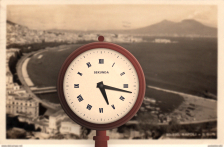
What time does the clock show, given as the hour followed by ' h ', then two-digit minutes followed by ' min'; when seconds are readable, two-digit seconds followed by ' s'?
5 h 17 min
